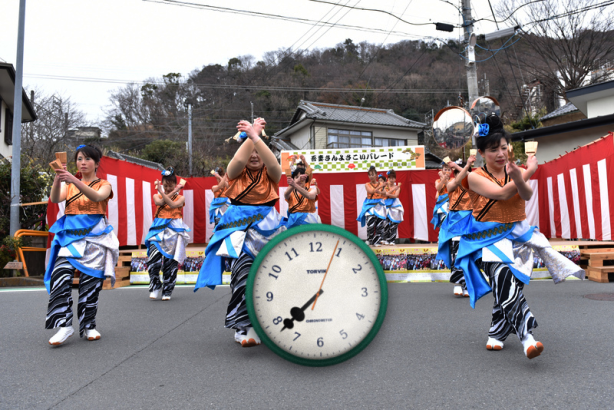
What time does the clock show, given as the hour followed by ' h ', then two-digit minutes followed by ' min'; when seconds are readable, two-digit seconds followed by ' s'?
7 h 38 min 04 s
